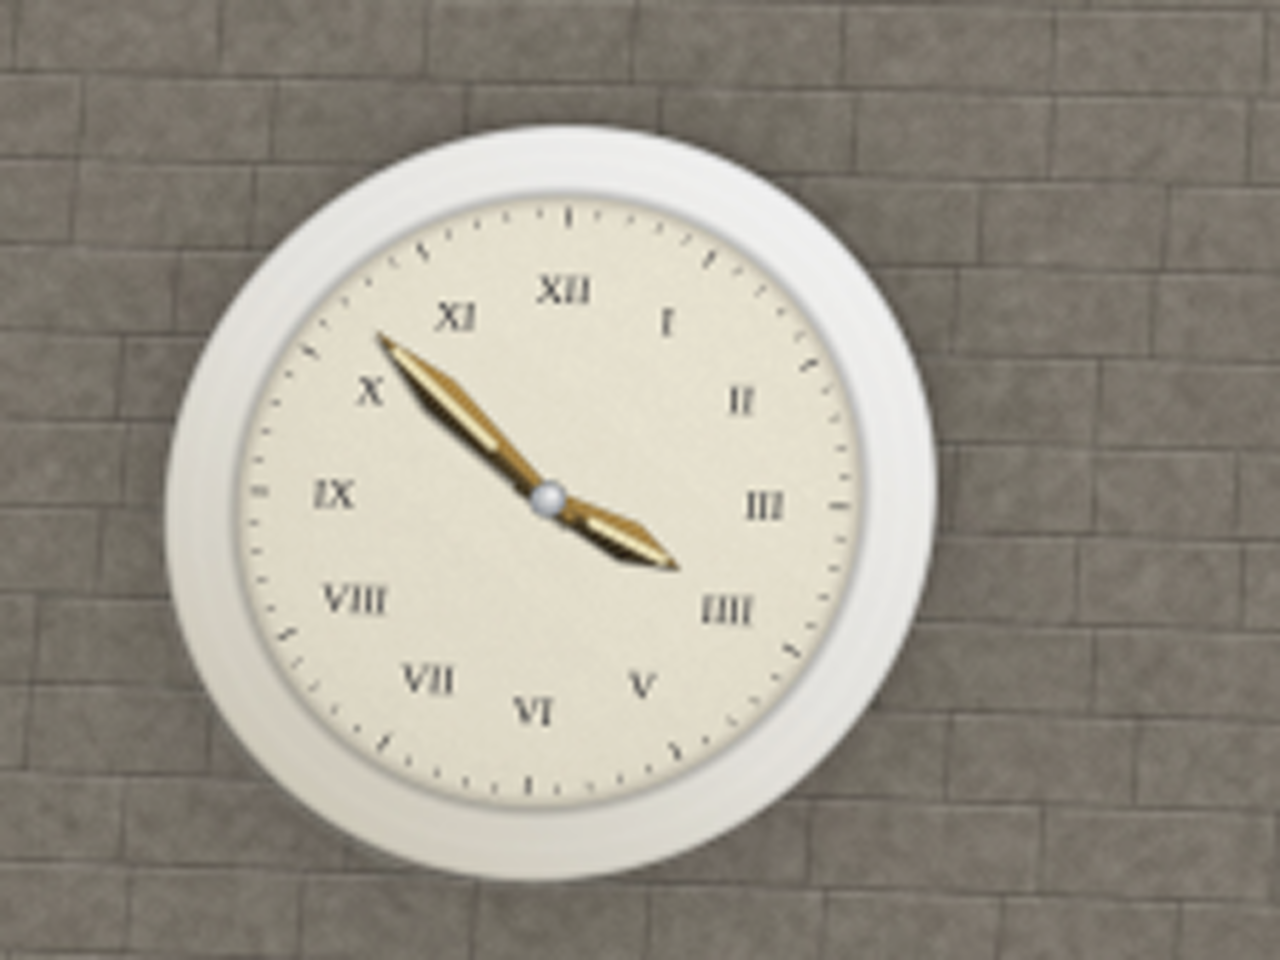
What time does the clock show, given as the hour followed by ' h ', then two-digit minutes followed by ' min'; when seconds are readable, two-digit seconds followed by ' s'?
3 h 52 min
